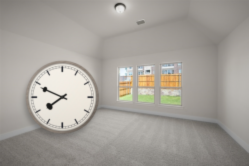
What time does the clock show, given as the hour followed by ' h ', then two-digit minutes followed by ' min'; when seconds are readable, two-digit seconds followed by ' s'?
7 h 49 min
